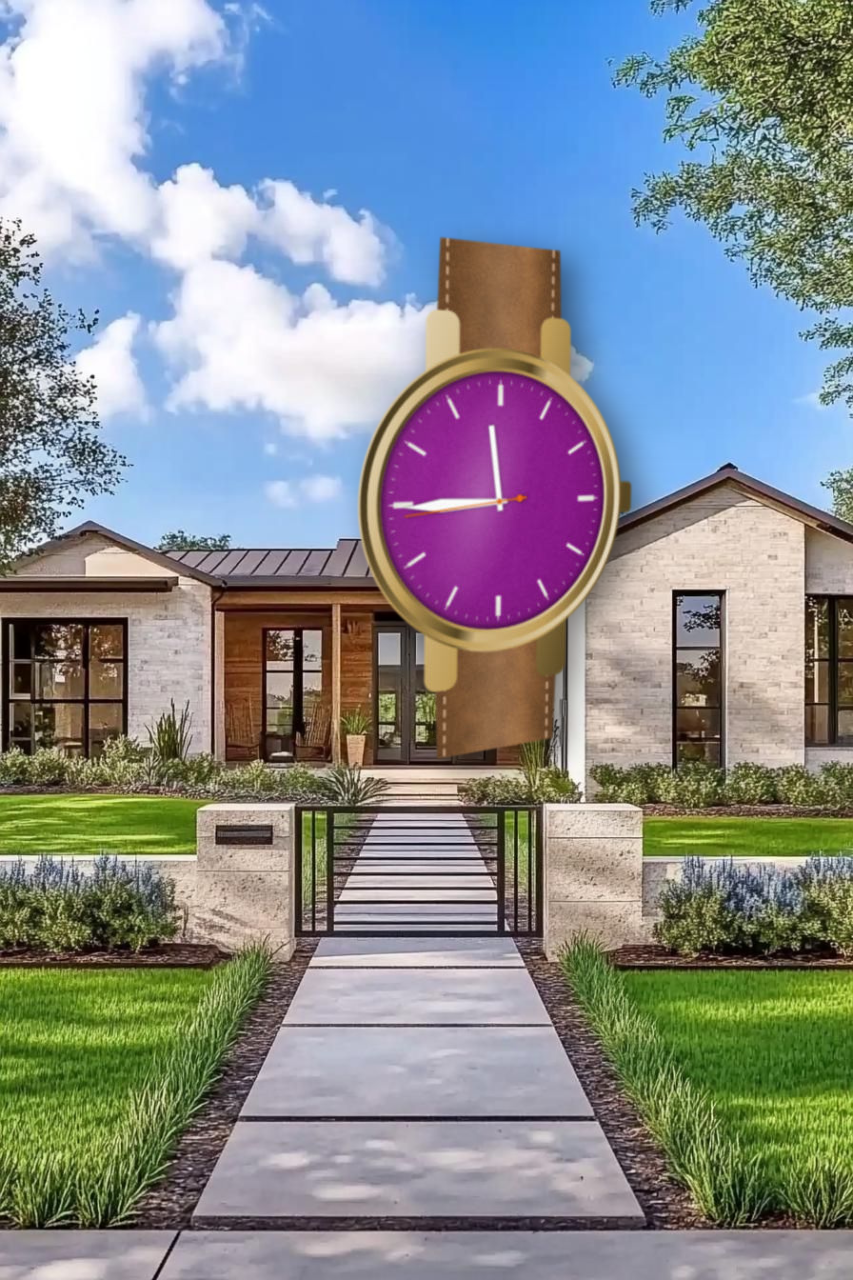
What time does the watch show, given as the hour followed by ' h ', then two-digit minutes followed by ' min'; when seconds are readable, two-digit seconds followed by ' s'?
11 h 44 min 44 s
